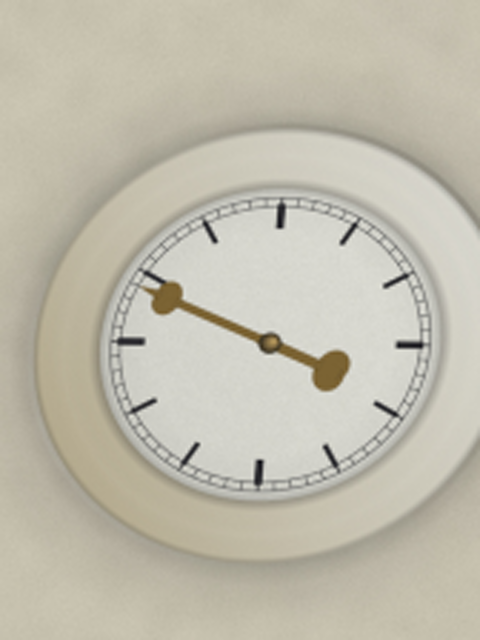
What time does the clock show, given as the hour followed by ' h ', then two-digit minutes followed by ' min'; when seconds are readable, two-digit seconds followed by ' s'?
3 h 49 min
